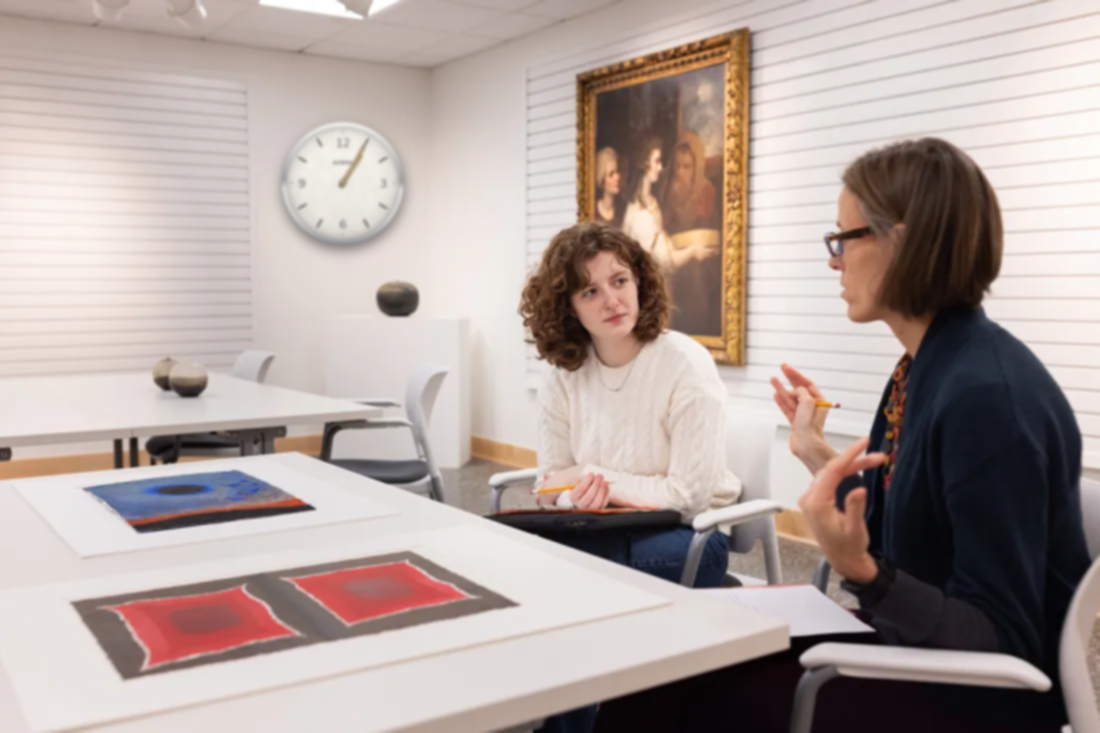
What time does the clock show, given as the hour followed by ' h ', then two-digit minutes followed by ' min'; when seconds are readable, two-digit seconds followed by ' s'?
1 h 05 min
